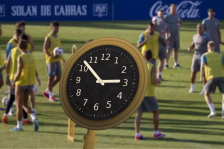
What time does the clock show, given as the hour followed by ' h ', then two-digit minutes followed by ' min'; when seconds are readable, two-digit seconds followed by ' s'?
2 h 52 min
